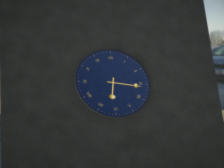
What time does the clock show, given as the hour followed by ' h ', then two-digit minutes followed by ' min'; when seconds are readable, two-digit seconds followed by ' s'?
6 h 16 min
